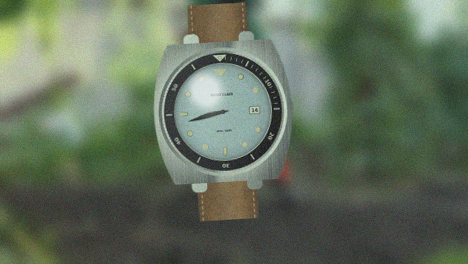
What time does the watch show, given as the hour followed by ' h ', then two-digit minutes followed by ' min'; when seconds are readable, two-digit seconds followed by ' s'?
8 h 43 min
